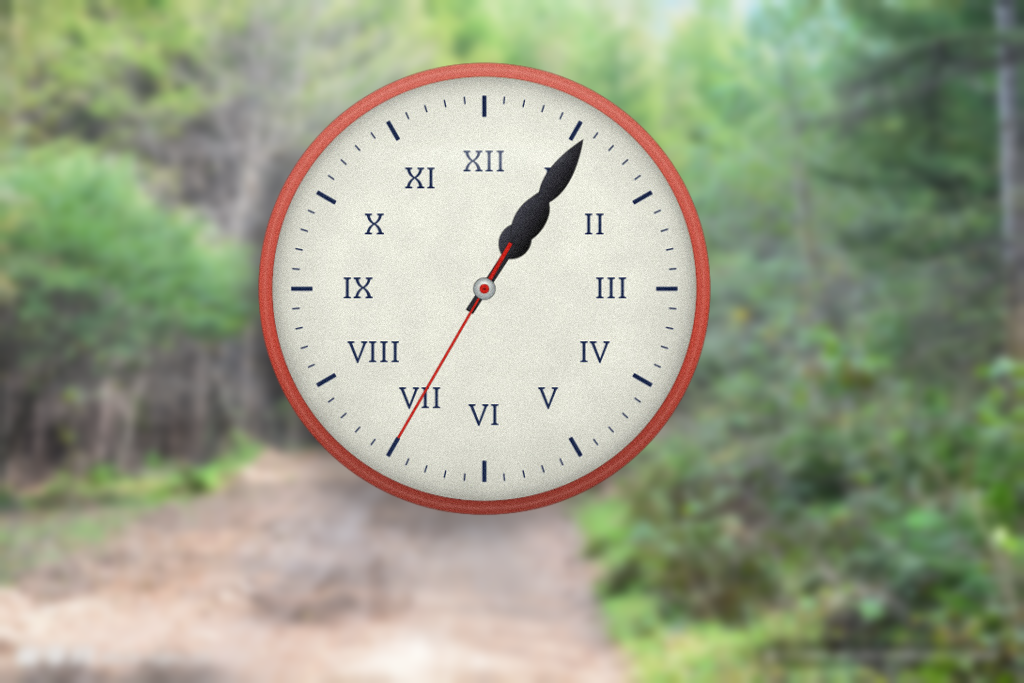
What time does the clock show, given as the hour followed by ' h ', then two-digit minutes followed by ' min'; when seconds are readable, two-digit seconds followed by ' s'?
1 h 05 min 35 s
